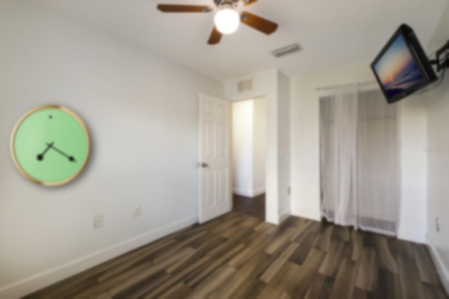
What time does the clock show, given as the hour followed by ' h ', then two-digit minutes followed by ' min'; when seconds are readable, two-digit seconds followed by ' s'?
7 h 20 min
